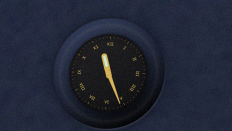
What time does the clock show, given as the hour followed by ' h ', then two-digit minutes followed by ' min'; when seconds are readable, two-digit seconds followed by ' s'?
11 h 26 min
